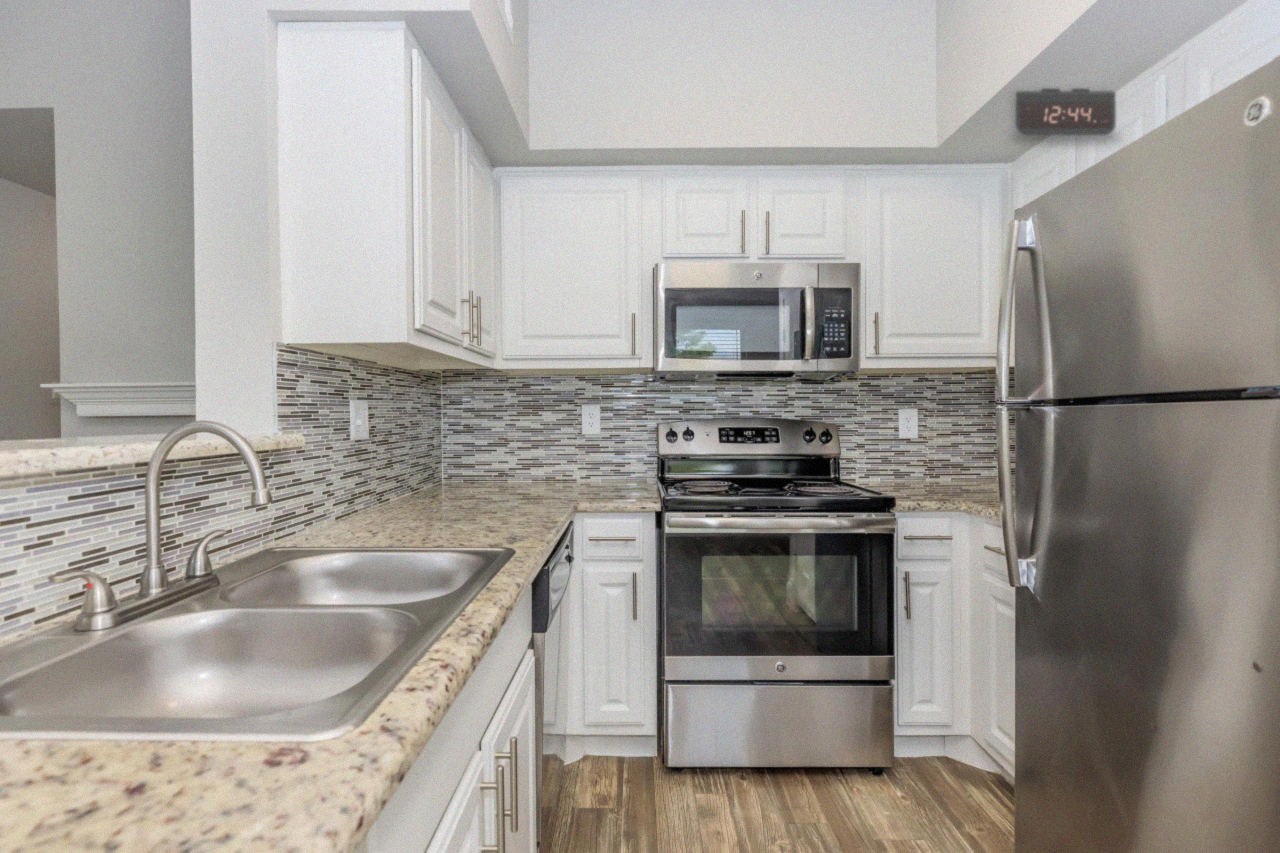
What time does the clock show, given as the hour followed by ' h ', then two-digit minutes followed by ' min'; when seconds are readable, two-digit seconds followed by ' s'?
12 h 44 min
